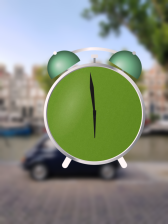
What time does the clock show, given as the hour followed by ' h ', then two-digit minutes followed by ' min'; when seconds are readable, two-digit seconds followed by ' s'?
5 h 59 min
